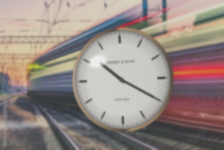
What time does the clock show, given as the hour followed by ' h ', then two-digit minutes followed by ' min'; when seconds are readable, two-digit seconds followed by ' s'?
10 h 20 min
